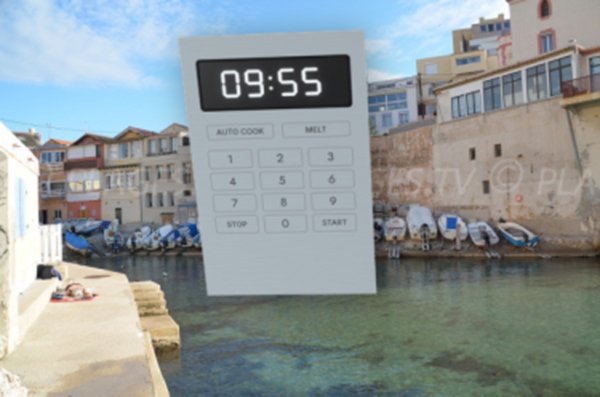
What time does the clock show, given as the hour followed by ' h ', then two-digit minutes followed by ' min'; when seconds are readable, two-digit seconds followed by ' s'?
9 h 55 min
